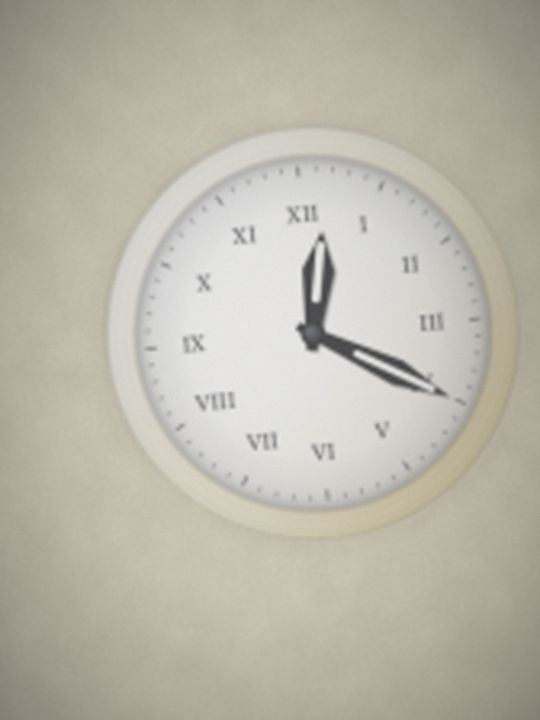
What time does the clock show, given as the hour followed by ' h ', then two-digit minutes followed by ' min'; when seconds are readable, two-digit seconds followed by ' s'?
12 h 20 min
